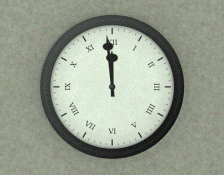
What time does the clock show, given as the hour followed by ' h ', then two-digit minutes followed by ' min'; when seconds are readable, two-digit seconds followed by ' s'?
11 h 59 min
